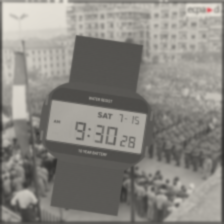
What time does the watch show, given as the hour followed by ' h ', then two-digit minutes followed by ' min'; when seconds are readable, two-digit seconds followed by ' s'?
9 h 30 min 28 s
